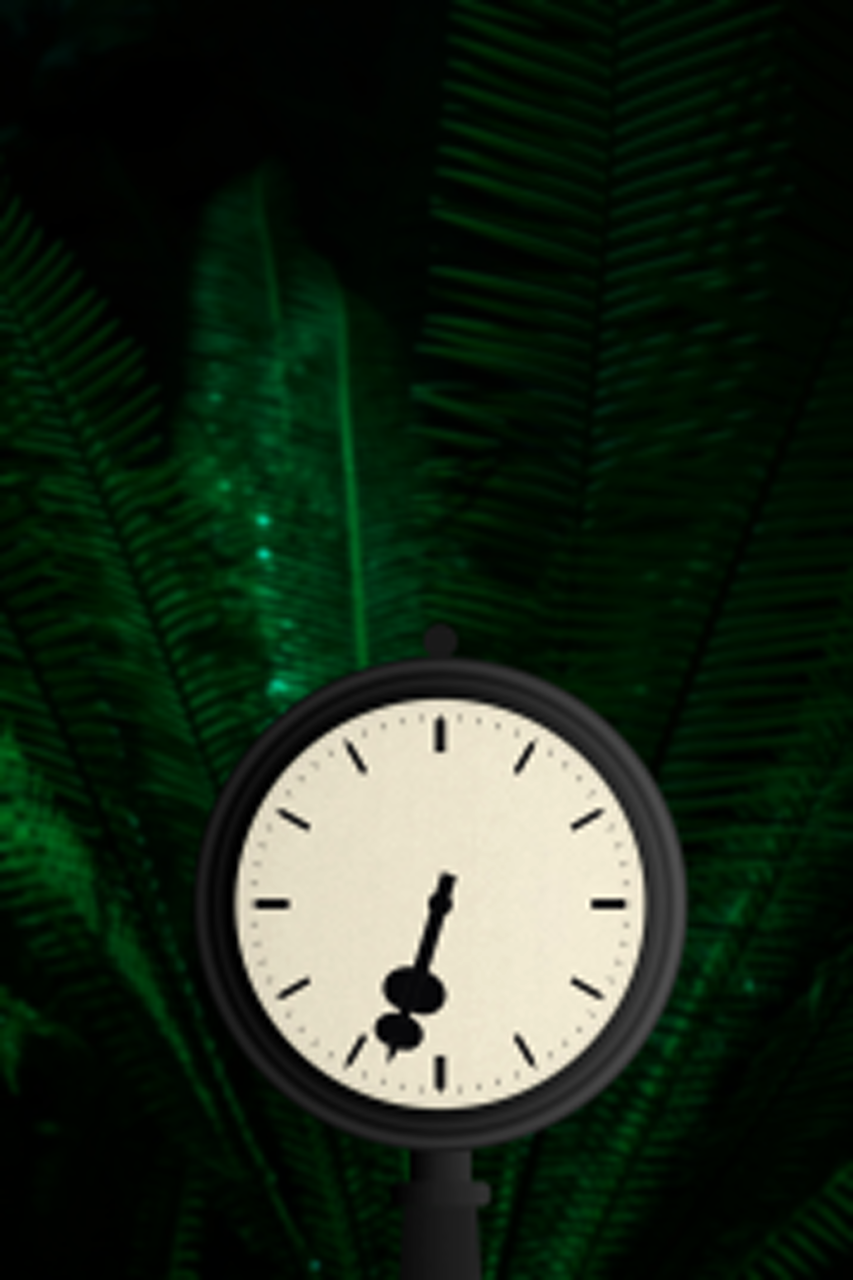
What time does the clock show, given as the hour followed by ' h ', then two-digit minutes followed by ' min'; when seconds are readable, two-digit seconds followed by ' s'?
6 h 33 min
